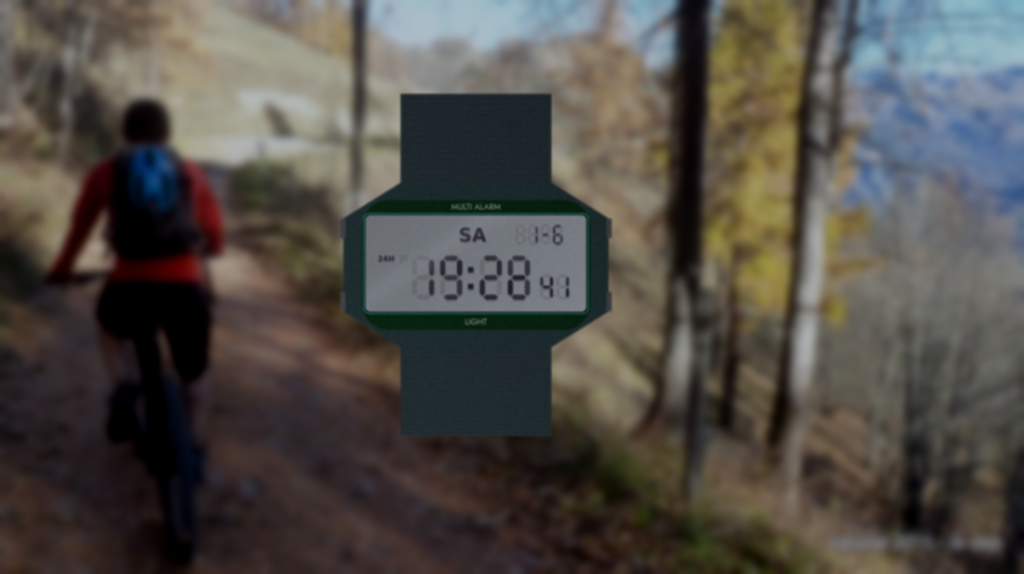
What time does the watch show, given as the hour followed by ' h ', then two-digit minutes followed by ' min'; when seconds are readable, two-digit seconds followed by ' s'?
19 h 28 min 41 s
